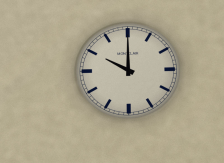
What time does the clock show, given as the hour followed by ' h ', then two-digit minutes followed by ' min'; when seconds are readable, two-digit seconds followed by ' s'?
10 h 00 min
